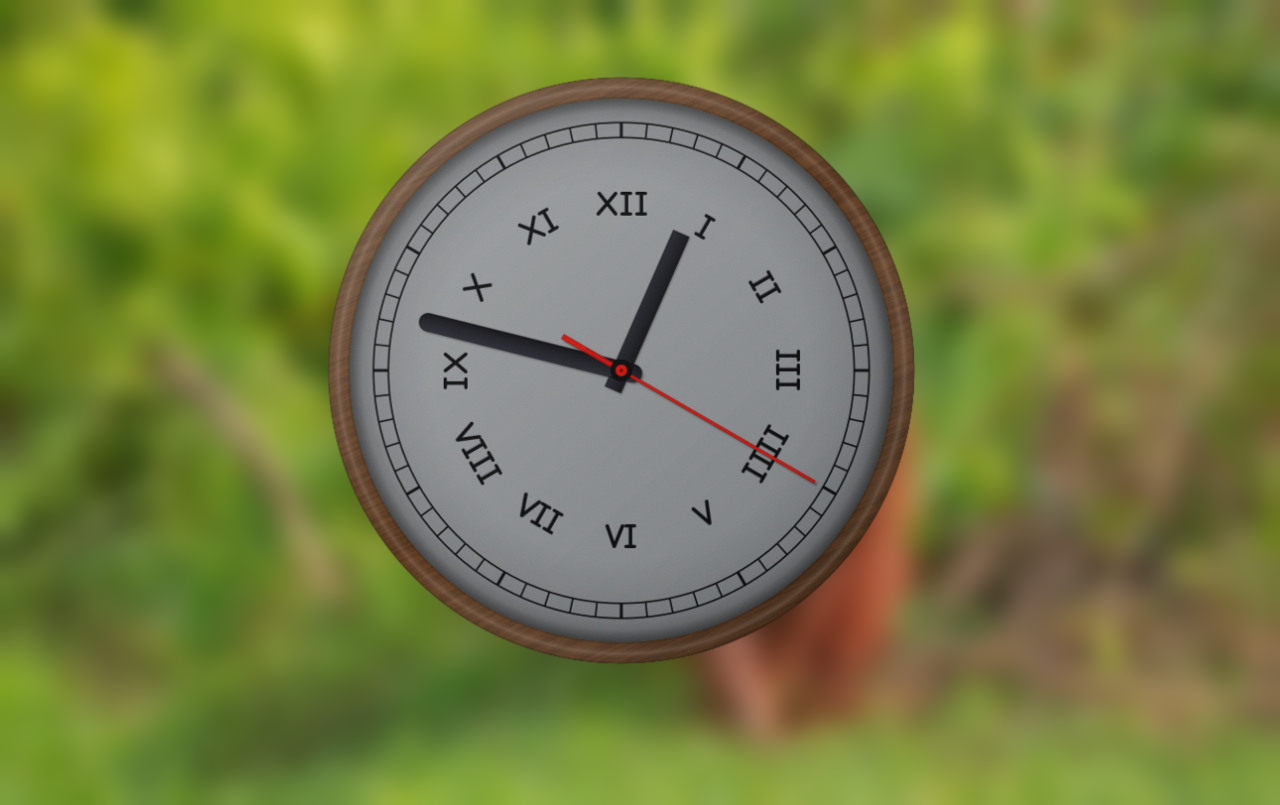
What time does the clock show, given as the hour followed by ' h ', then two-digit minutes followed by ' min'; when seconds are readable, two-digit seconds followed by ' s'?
12 h 47 min 20 s
